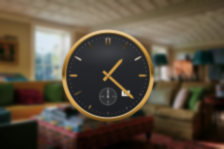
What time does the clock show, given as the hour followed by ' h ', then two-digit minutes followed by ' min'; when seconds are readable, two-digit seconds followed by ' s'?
1 h 22 min
